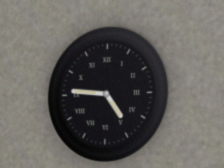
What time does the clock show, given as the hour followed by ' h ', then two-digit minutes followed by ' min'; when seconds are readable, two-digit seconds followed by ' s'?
4 h 46 min
